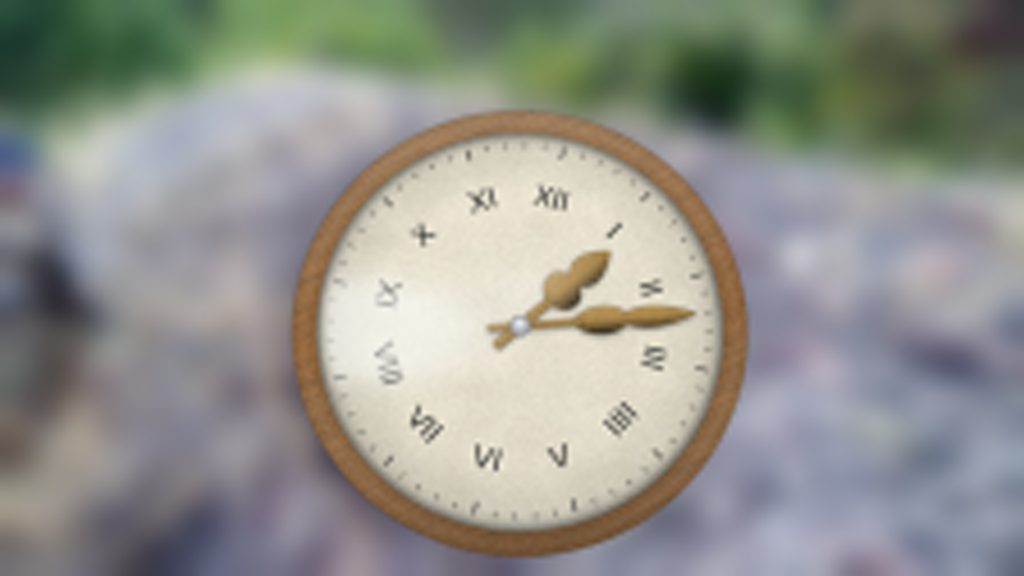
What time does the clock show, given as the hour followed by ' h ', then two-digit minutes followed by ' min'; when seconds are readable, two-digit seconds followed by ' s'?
1 h 12 min
